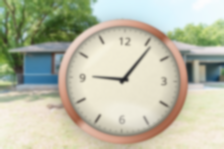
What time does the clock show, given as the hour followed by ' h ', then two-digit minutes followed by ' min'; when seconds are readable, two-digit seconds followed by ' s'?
9 h 06 min
